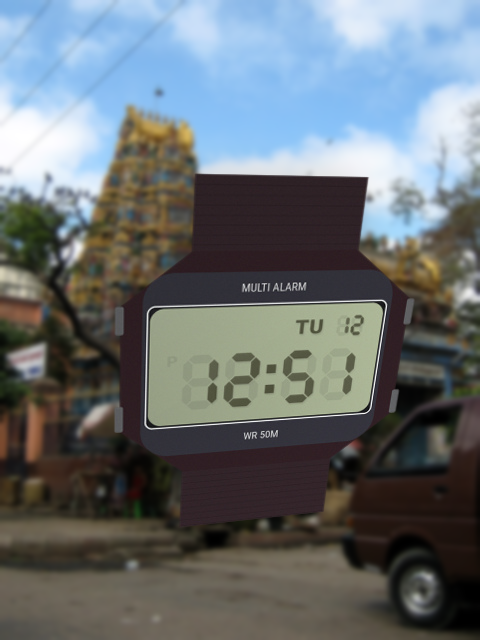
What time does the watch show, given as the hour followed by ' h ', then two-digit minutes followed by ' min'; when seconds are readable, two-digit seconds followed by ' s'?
12 h 51 min
